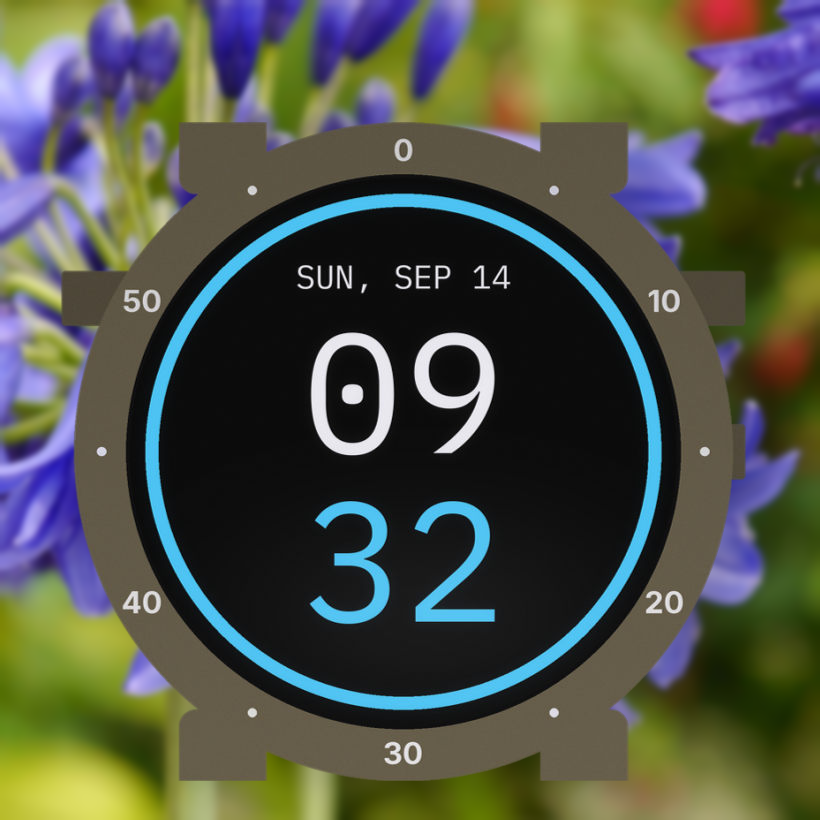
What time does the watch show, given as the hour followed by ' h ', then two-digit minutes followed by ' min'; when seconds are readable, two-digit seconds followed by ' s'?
9 h 32 min
